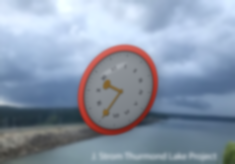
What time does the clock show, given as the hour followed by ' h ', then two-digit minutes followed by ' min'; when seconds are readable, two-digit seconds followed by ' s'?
10 h 40 min
